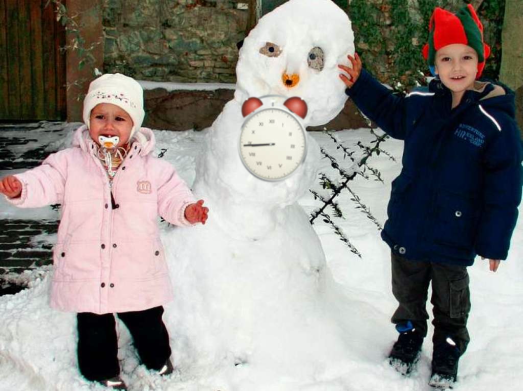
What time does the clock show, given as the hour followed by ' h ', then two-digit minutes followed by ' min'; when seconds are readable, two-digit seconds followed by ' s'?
8 h 44 min
